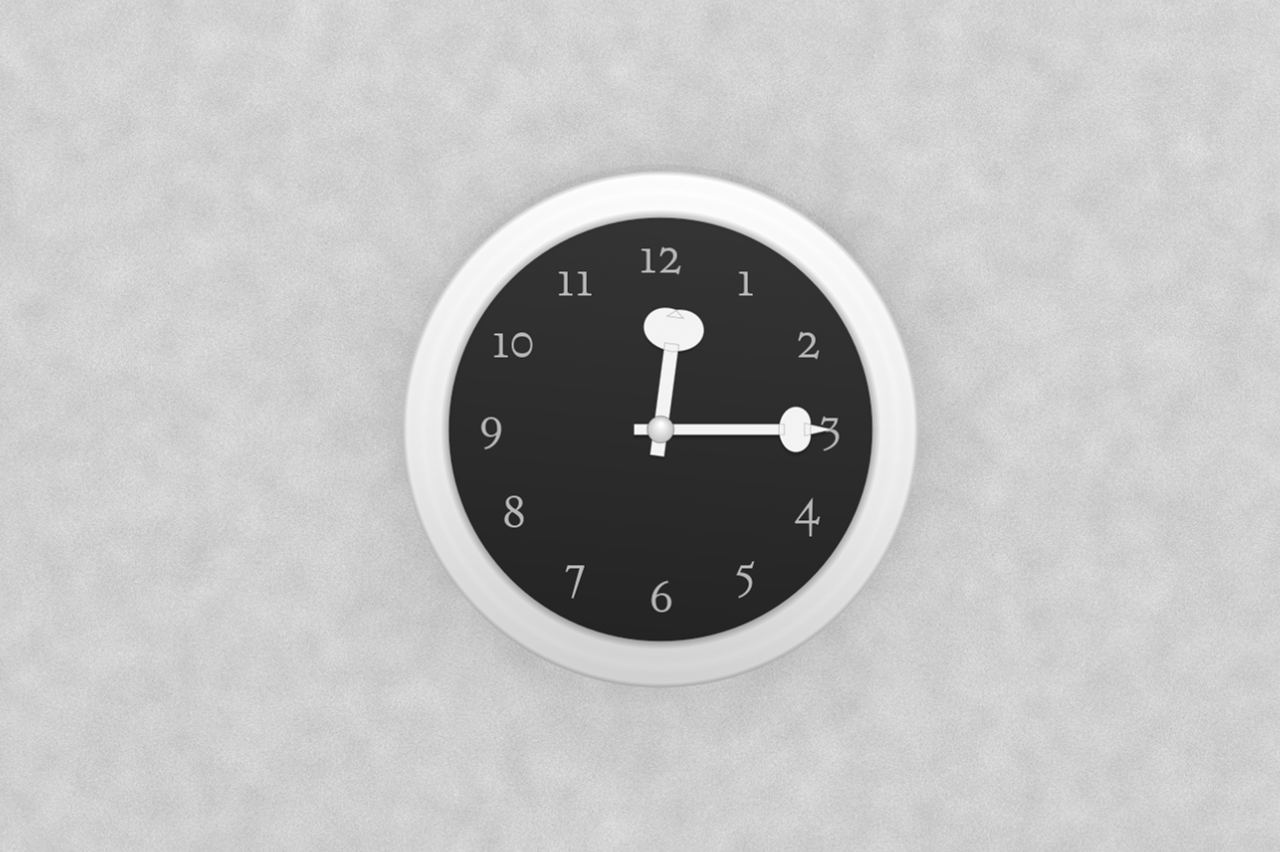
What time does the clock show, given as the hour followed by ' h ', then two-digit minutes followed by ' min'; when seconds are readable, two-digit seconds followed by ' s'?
12 h 15 min
